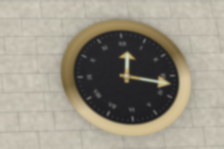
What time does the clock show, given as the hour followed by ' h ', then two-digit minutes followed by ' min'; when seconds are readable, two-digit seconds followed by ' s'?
12 h 17 min
